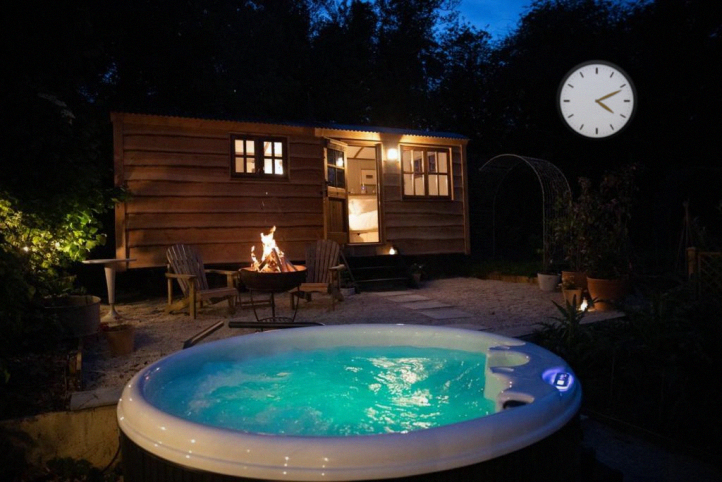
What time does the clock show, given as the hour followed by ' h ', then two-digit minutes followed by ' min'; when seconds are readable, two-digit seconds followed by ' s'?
4 h 11 min
